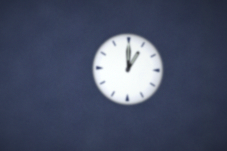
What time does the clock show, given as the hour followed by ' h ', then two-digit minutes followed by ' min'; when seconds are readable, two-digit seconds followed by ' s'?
1 h 00 min
